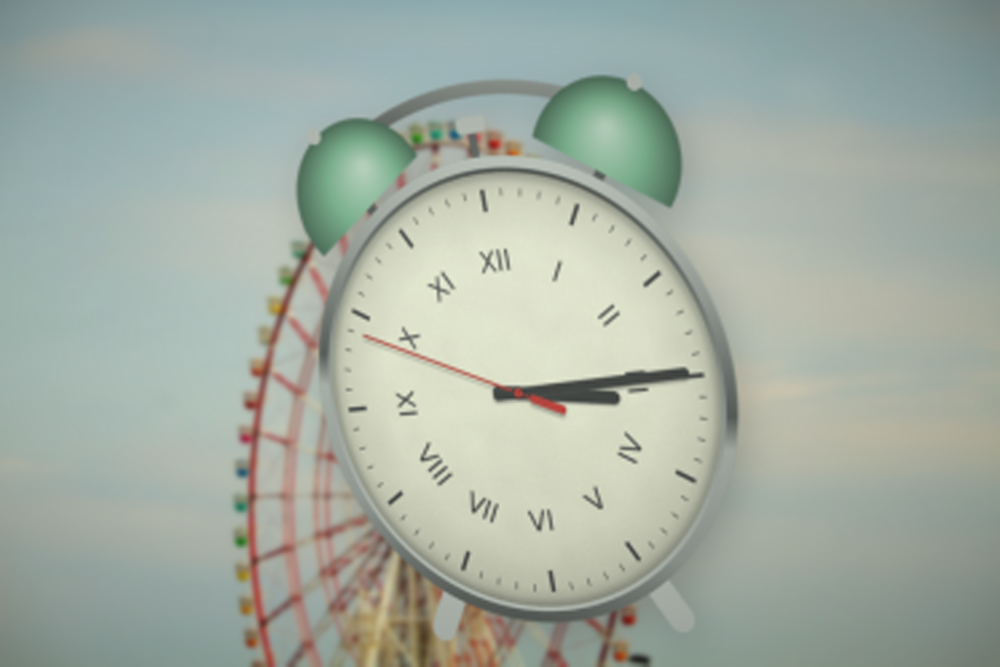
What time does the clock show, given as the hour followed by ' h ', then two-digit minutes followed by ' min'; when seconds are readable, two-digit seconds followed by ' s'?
3 h 14 min 49 s
